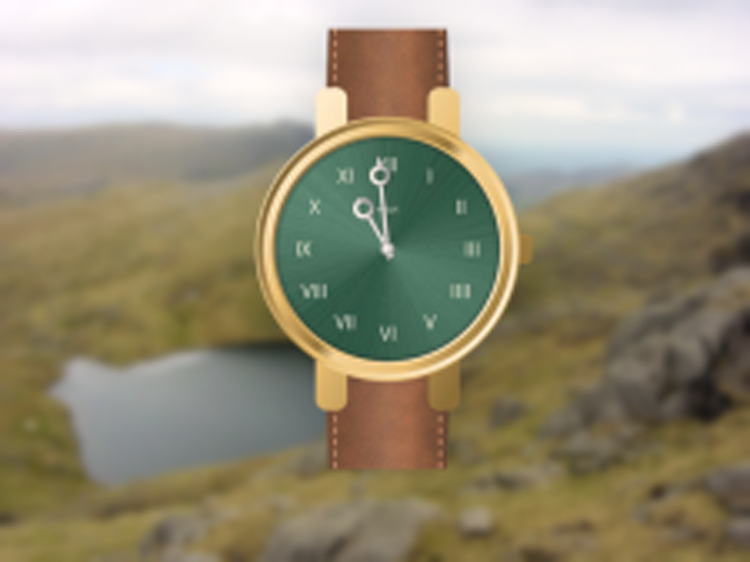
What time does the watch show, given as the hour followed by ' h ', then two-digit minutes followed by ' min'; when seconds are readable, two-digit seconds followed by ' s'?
10 h 59 min
